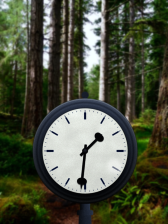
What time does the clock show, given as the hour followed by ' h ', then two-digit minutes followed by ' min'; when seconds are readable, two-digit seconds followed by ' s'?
1 h 31 min
